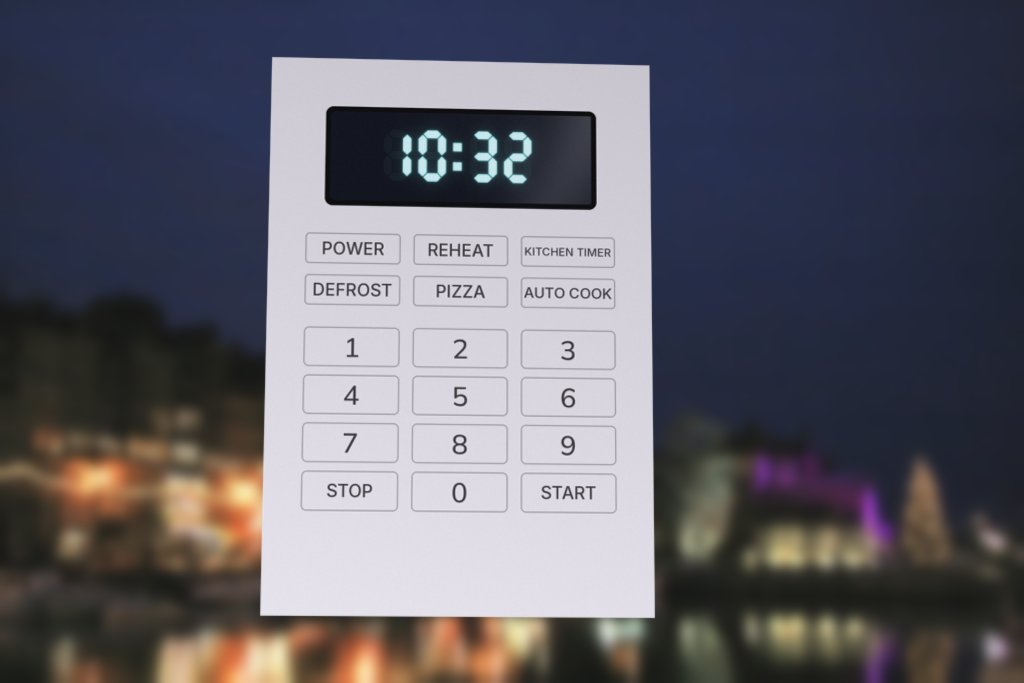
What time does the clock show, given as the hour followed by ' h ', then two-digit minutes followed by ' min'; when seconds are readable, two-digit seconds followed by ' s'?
10 h 32 min
